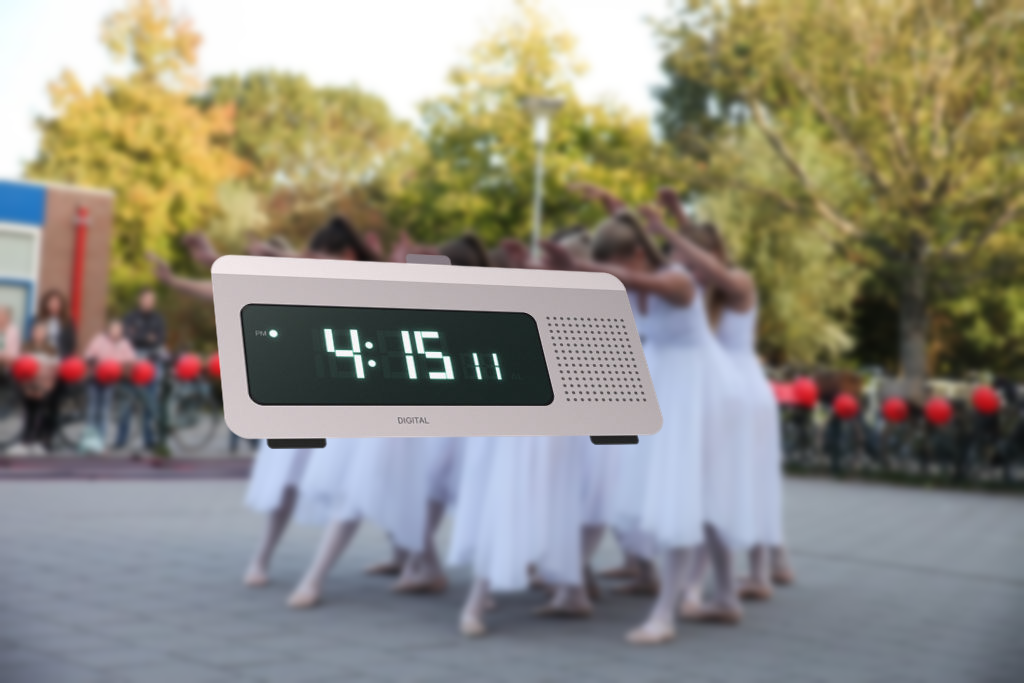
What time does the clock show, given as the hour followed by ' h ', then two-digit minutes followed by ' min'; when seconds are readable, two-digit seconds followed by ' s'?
4 h 15 min 11 s
